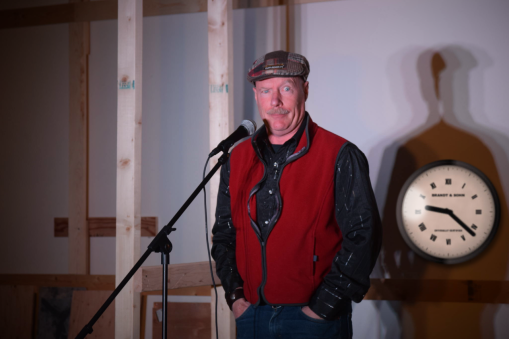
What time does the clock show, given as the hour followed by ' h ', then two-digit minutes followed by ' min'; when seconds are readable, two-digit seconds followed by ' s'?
9 h 22 min
